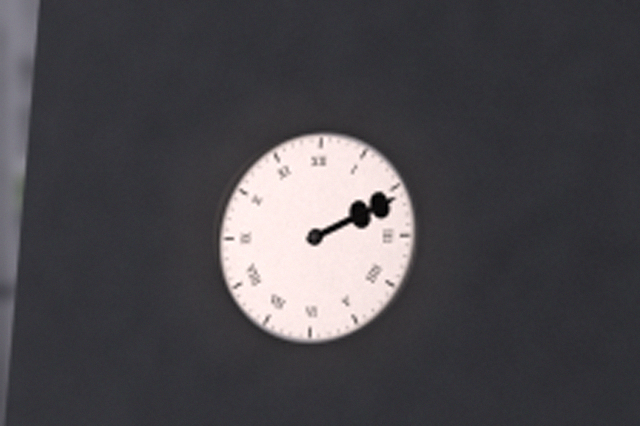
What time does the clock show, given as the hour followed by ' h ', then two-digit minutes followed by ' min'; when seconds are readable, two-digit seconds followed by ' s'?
2 h 11 min
